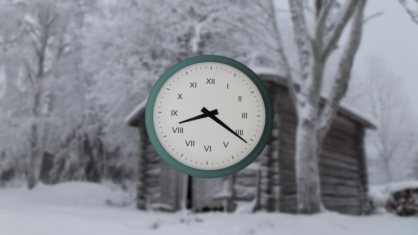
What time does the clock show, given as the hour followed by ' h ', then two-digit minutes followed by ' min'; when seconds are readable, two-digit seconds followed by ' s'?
8 h 21 min
